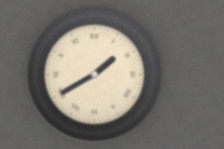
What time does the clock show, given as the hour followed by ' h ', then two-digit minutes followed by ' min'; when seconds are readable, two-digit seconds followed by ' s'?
1 h 40 min
